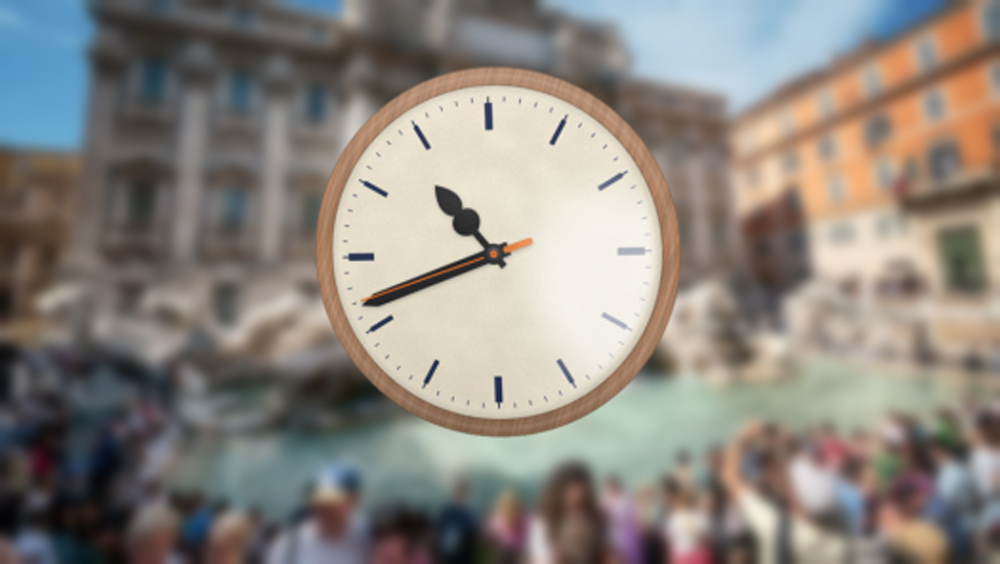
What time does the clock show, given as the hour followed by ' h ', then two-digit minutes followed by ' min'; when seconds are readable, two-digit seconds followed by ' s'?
10 h 41 min 42 s
